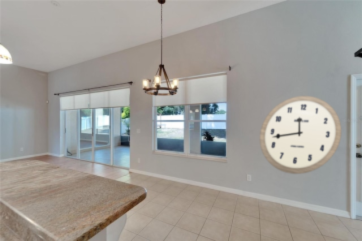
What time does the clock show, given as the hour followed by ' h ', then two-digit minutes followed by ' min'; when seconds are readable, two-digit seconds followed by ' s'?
11 h 43 min
